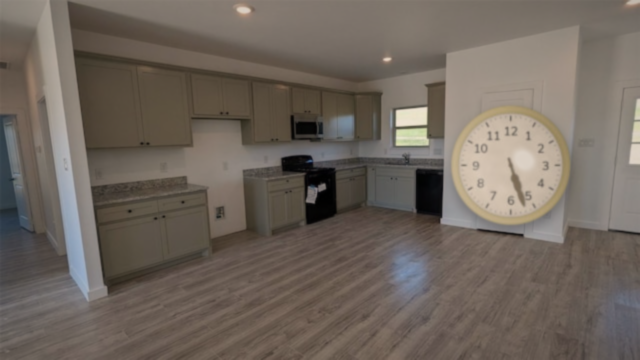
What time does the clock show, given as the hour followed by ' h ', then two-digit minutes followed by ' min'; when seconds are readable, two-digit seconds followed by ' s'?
5 h 27 min
